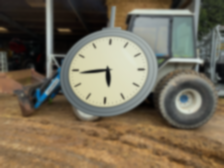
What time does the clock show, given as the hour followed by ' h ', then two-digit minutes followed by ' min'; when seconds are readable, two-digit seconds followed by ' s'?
5 h 44 min
